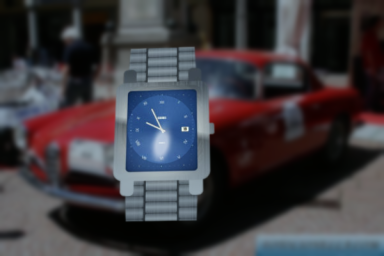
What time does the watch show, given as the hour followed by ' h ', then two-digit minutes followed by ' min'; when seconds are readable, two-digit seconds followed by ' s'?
9 h 56 min
